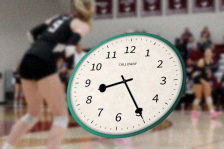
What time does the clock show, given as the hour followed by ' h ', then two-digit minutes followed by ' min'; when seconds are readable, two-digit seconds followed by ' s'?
8 h 25 min
